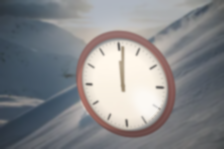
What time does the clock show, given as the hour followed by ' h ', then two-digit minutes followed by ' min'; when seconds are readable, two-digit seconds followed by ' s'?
12 h 01 min
